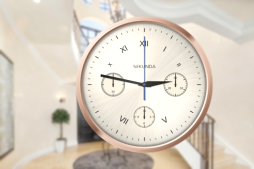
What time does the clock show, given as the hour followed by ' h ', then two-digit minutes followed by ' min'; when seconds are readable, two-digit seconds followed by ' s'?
2 h 47 min
